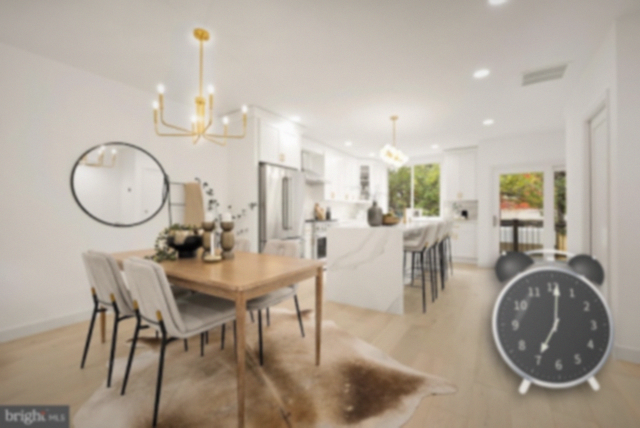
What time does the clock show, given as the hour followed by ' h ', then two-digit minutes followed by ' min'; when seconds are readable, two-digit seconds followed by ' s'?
7 h 01 min
